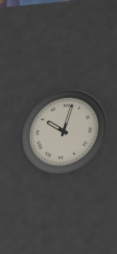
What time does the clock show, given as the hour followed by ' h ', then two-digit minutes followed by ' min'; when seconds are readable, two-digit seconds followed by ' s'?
10 h 02 min
